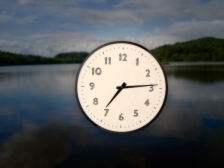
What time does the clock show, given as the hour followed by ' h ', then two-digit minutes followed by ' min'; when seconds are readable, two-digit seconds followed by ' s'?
7 h 14 min
